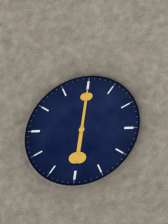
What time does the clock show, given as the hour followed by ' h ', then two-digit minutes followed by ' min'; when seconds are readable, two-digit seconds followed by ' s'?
6 h 00 min
